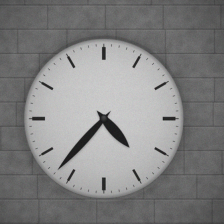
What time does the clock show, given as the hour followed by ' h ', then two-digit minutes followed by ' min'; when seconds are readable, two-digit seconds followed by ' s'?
4 h 37 min
